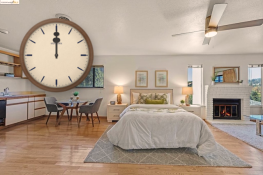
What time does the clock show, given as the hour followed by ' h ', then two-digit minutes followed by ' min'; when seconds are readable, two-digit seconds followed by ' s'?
12 h 00 min
